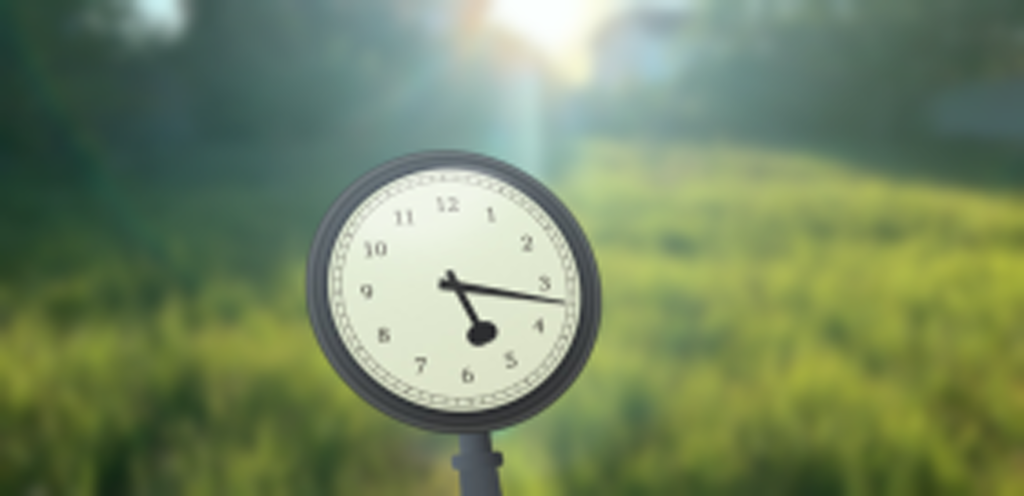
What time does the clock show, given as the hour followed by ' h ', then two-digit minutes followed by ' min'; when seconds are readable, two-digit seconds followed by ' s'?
5 h 17 min
